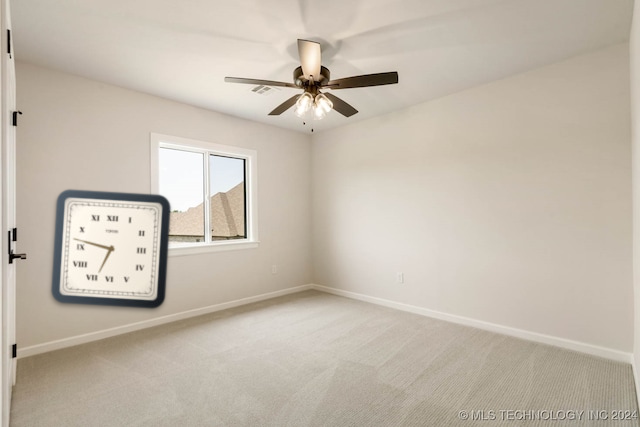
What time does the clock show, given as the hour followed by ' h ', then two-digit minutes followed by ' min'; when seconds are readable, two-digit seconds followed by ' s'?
6 h 47 min
